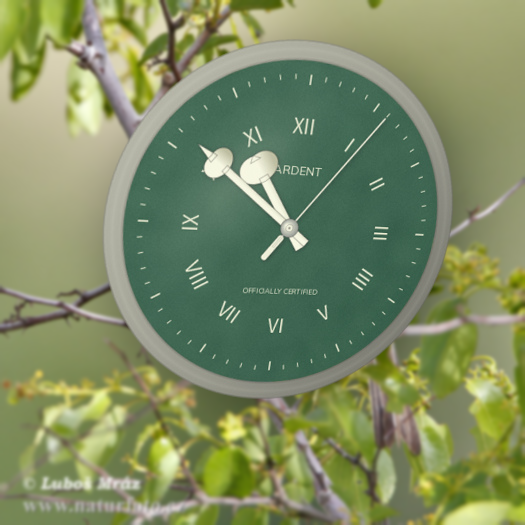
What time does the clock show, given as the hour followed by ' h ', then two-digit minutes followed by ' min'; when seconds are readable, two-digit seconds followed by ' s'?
10 h 51 min 06 s
